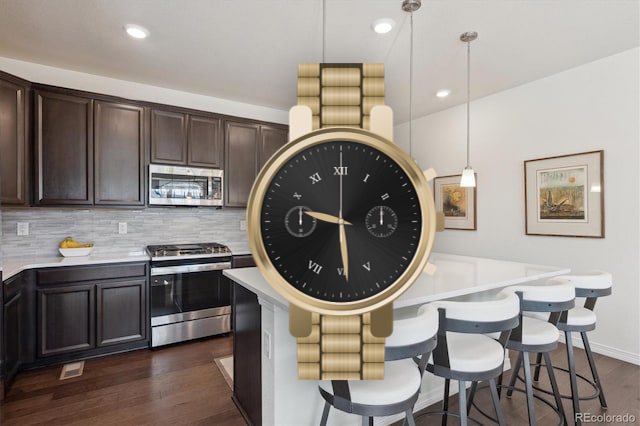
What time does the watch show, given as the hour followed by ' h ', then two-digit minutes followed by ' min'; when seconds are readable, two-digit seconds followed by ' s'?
9 h 29 min
